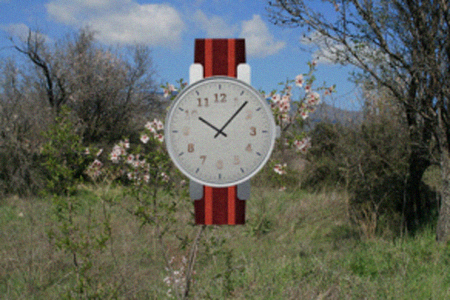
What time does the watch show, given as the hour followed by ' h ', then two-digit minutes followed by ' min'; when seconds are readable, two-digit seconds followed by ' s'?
10 h 07 min
